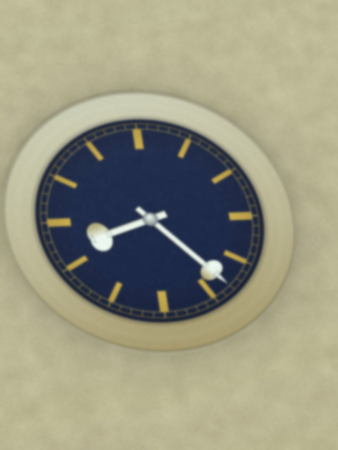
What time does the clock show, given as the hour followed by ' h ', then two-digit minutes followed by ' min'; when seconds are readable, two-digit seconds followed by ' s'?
8 h 23 min
